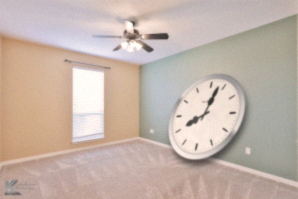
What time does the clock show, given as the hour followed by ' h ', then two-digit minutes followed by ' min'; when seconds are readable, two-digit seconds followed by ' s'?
8 h 03 min
